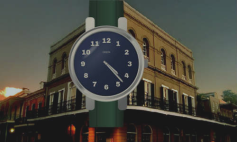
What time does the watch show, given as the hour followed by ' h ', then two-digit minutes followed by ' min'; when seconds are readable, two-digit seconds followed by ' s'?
4 h 23 min
